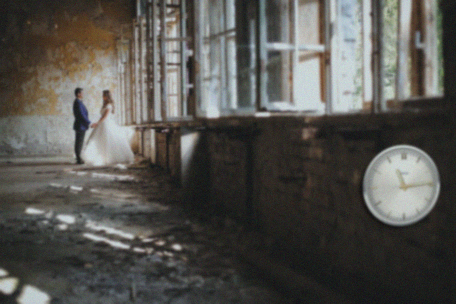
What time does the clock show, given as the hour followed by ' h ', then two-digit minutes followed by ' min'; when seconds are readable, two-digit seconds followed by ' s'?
11 h 14 min
